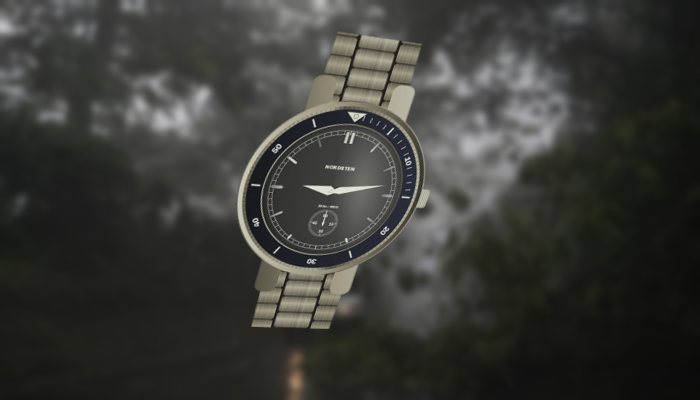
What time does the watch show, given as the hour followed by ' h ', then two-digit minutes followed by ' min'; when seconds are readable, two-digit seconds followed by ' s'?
9 h 13 min
